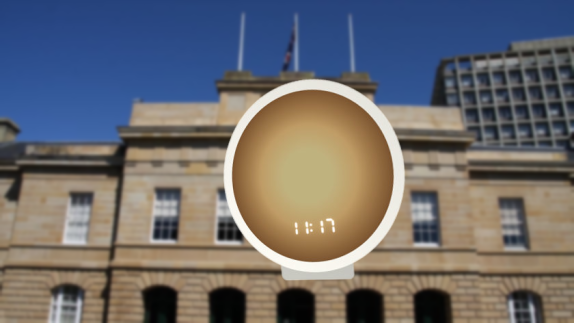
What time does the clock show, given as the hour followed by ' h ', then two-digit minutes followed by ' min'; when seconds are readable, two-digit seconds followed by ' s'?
11 h 17 min
